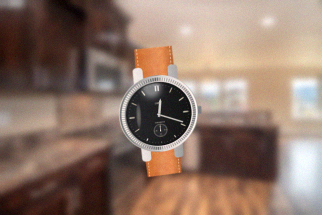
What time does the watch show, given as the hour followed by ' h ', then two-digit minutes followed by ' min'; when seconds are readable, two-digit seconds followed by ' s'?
12 h 19 min
